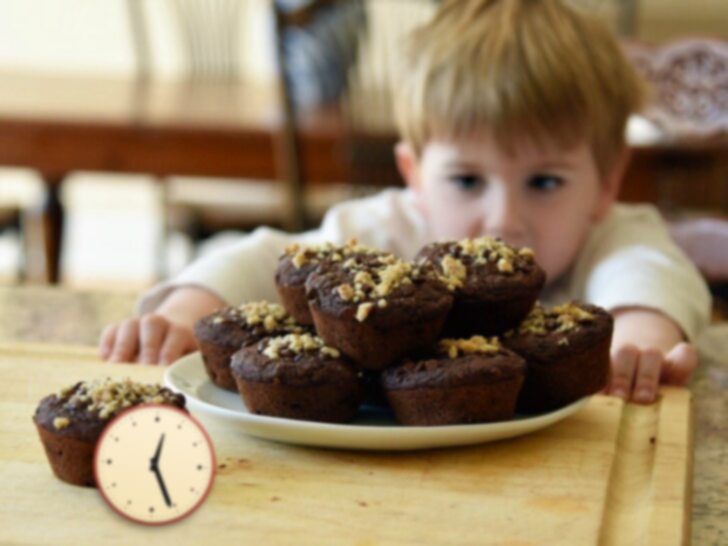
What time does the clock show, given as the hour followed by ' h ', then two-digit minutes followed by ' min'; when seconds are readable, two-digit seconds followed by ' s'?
12 h 26 min
